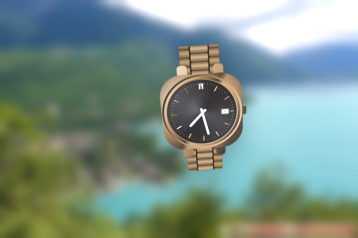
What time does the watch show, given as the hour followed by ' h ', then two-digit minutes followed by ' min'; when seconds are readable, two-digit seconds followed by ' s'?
7 h 28 min
